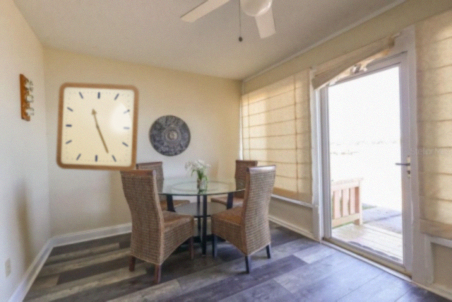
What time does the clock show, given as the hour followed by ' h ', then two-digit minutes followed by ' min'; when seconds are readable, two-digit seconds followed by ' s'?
11 h 26 min
